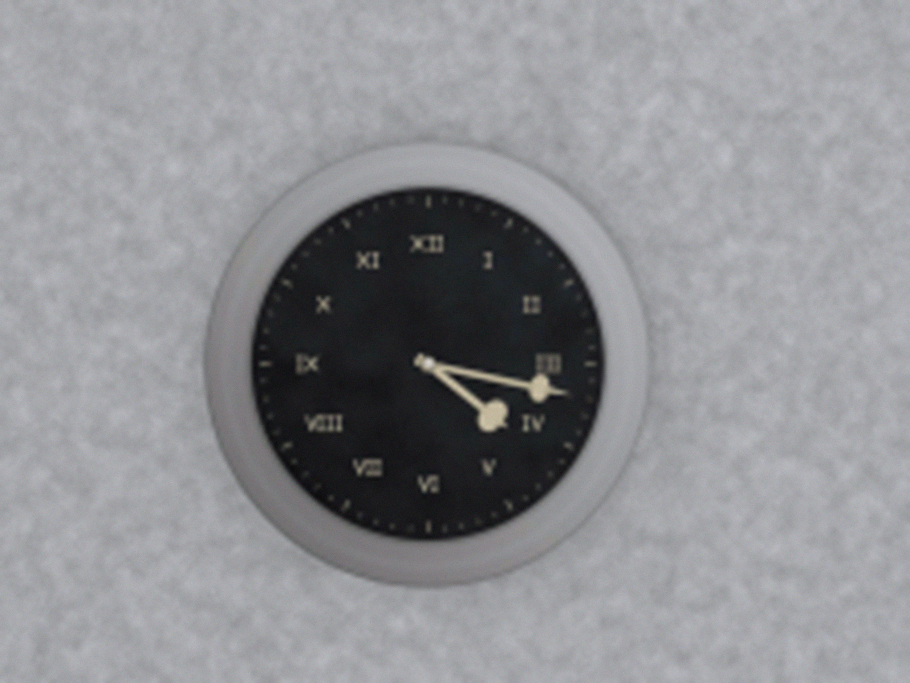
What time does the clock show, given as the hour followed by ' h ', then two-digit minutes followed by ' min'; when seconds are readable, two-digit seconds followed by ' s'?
4 h 17 min
